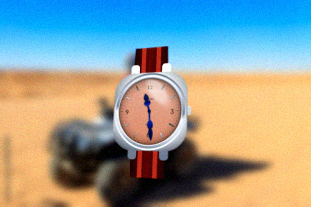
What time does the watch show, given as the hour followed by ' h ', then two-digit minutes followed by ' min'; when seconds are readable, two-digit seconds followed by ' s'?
11 h 29 min
